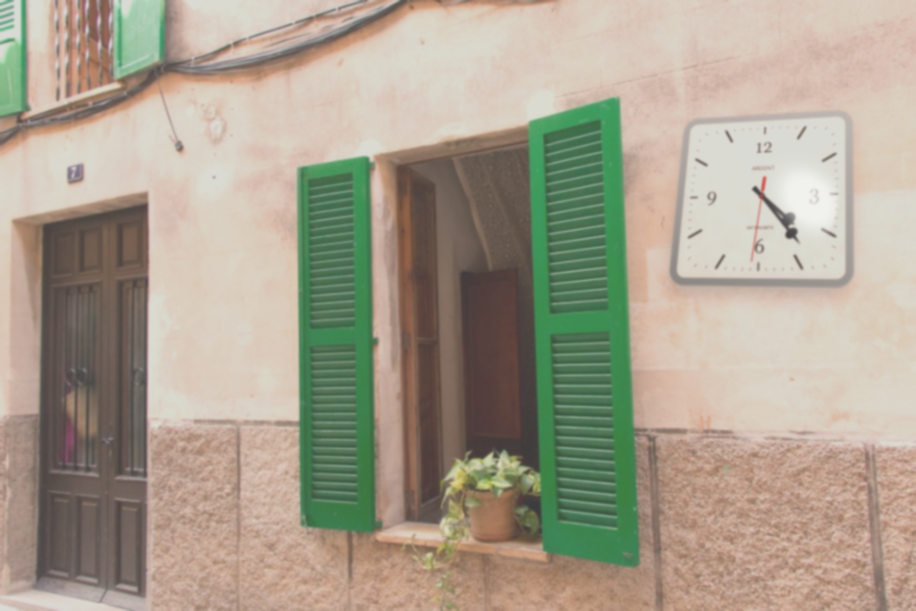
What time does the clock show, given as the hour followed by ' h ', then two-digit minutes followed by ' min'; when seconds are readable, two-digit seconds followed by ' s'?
4 h 23 min 31 s
